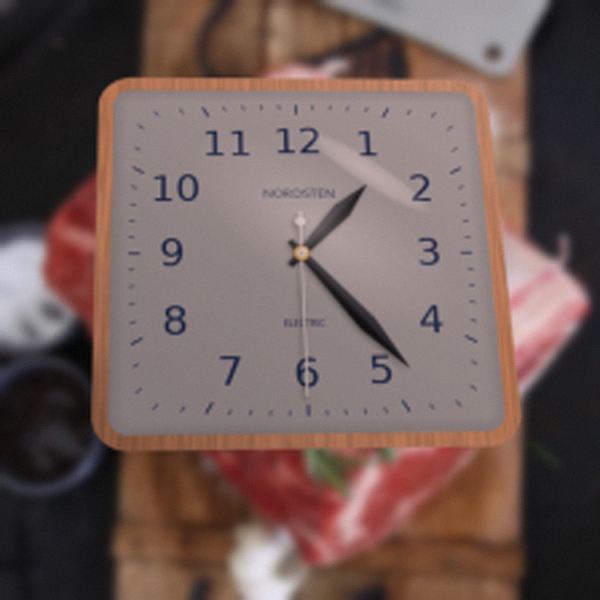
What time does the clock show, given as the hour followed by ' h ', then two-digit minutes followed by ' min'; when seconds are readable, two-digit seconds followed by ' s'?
1 h 23 min 30 s
